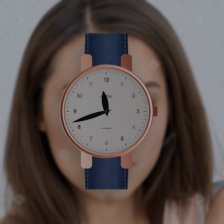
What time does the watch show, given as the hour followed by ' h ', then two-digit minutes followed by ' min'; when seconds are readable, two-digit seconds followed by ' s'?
11 h 42 min
